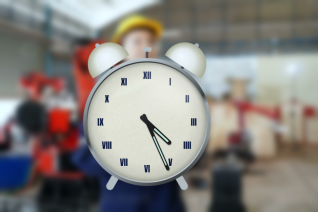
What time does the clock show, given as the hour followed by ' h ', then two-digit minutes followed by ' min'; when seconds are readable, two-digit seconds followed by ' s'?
4 h 26 min
